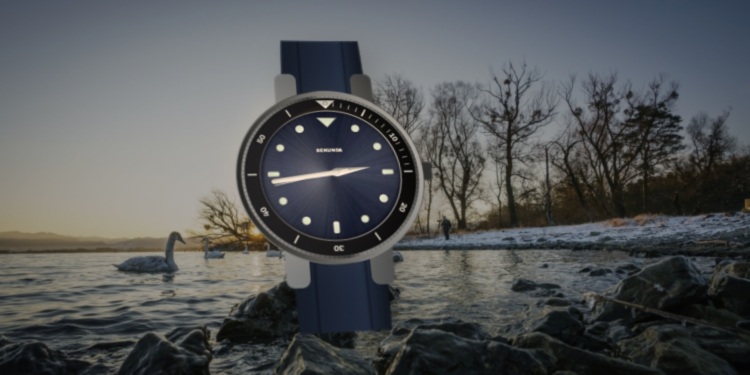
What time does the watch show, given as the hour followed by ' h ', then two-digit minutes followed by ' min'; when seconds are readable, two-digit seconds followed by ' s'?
2 h 43 min 43 s
